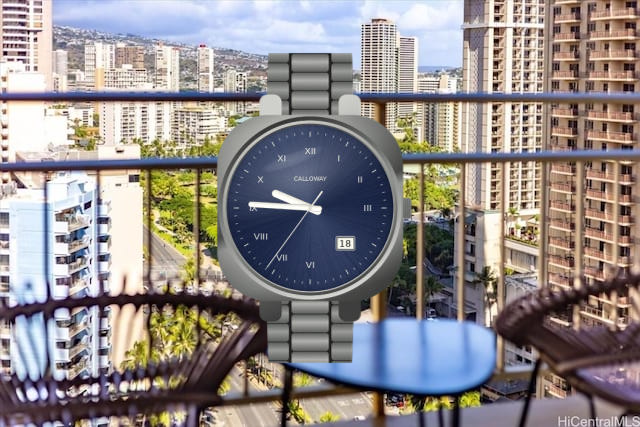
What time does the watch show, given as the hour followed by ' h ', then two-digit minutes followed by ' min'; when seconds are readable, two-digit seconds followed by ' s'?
9 h 45 min 36 s
